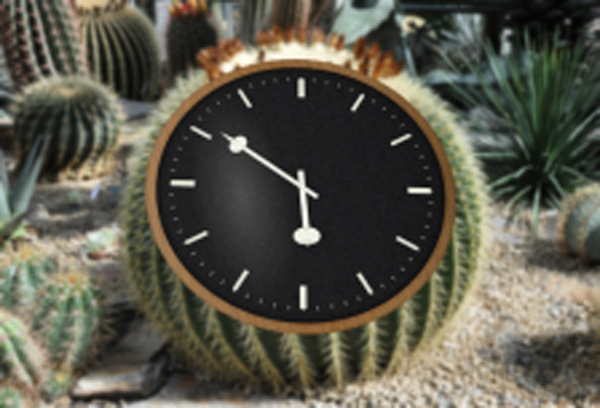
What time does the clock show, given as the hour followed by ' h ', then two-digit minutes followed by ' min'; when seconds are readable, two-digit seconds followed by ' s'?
5 h 51 min
